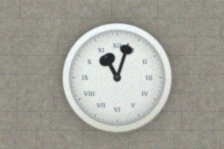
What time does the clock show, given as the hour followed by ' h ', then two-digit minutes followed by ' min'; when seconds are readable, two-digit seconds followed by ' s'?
11 h 03 min
